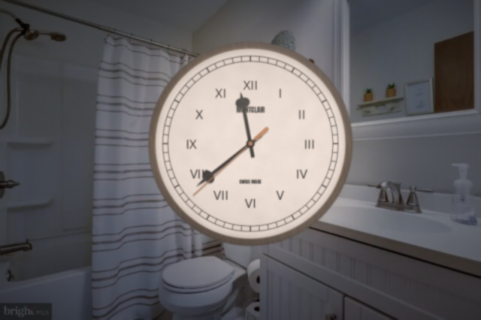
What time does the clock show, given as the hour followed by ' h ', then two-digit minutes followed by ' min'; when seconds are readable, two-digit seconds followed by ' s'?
11 h 38 min 38 s
